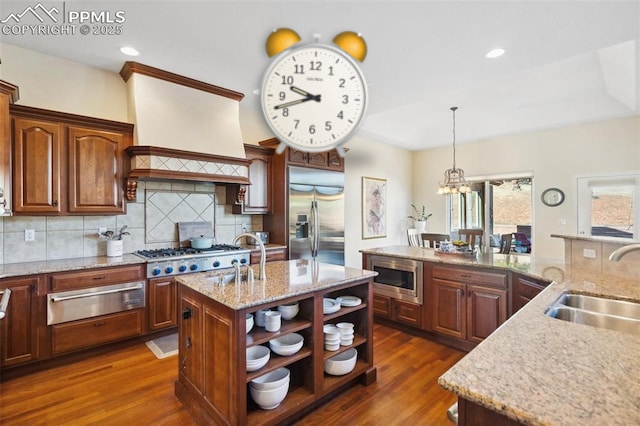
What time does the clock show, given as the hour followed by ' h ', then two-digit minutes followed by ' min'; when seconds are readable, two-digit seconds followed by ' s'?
9 h 42 min
